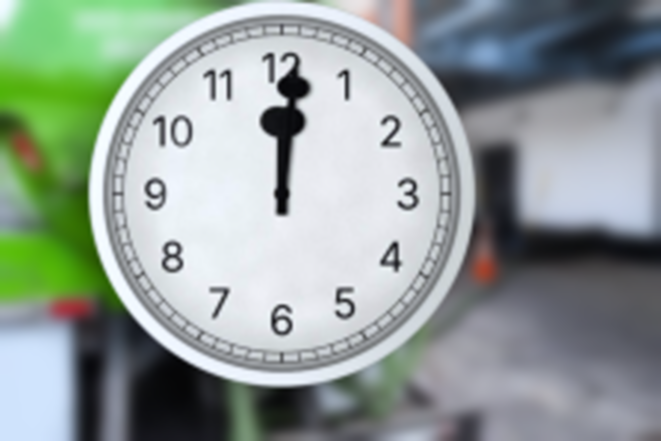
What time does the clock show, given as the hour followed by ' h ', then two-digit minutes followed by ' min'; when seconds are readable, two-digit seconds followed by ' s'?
12 h 01 min
